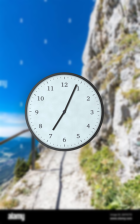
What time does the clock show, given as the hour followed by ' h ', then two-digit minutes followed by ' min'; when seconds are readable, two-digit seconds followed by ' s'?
7 h 04 min
